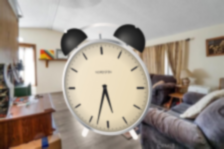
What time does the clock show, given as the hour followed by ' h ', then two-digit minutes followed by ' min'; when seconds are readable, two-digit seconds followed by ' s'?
5 h 33 min
